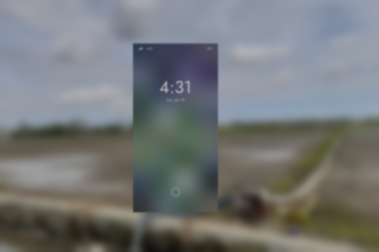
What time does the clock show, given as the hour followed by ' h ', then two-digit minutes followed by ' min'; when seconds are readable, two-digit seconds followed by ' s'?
4 h 31 min
